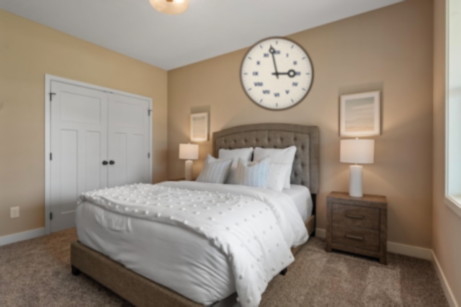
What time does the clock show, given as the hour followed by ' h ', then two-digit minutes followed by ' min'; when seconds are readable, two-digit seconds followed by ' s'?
2 h 58 min
